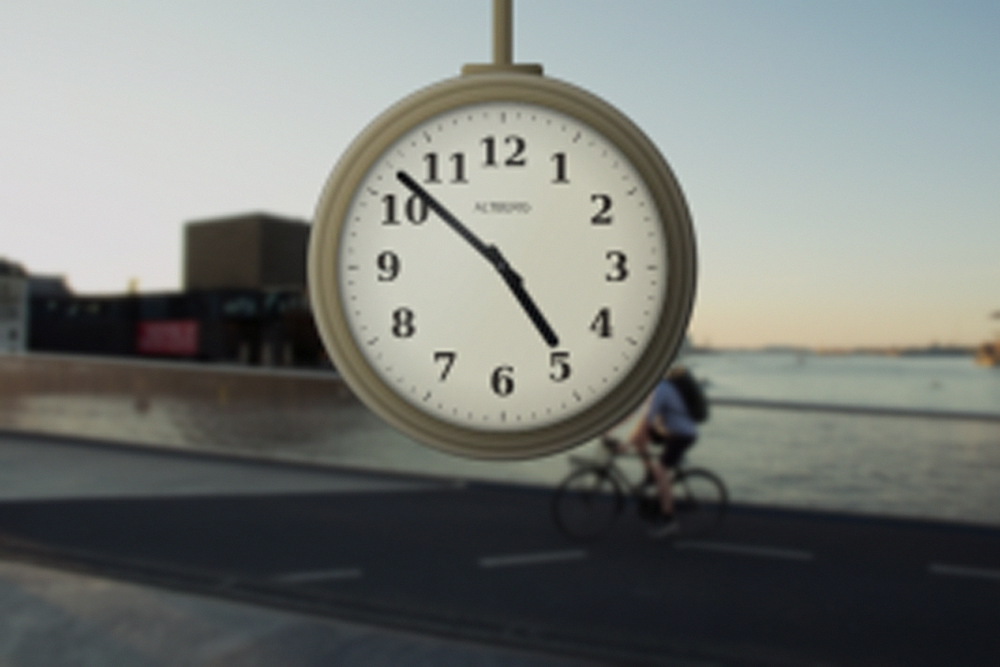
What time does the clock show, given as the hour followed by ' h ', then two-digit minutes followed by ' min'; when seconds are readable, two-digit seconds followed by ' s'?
4 h 52 min
